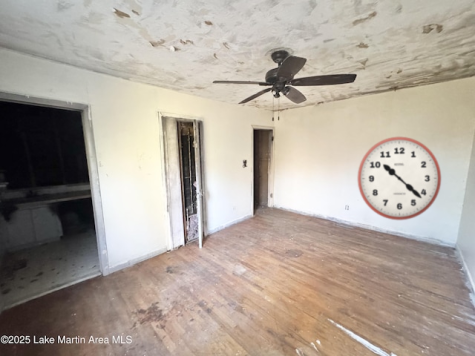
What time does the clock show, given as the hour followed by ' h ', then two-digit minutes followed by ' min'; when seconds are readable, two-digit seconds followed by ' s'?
10 h 22 min
